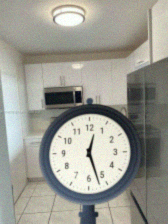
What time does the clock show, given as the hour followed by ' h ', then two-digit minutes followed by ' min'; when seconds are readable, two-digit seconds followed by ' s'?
12 h 27 min
